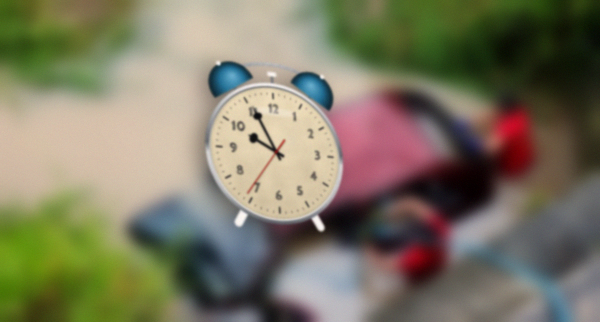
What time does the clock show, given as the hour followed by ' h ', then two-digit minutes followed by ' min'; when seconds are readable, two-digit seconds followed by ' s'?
9 h 55 min 36 s
